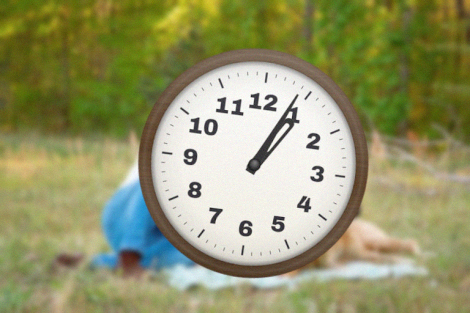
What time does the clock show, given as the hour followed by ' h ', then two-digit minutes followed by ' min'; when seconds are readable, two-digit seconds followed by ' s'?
1 h 04 min
